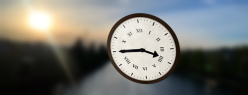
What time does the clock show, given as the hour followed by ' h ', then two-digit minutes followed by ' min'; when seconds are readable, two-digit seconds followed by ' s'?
3 h 45 min
